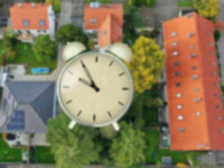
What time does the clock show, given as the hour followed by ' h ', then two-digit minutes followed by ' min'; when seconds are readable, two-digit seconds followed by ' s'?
9 h 55 min
